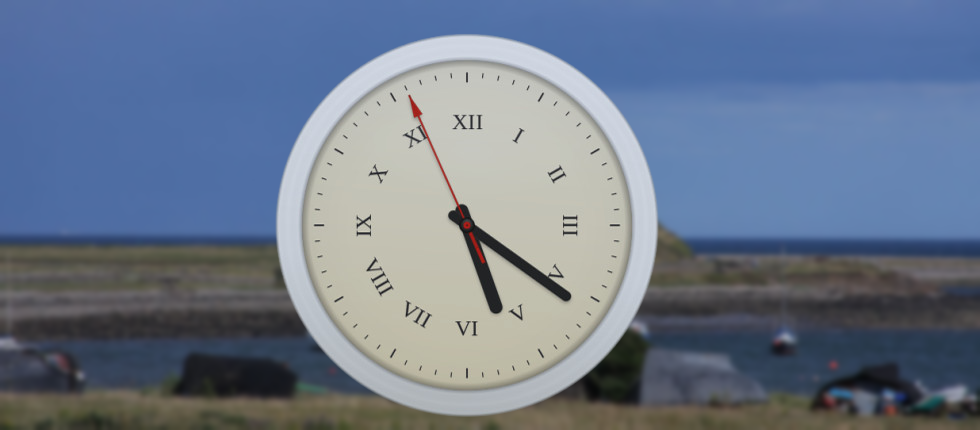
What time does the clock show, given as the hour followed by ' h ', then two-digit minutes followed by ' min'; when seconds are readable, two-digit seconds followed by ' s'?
5 h 20 min 56 s
